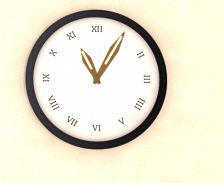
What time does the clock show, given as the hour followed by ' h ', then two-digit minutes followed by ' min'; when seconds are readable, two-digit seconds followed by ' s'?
11 h 05 min
